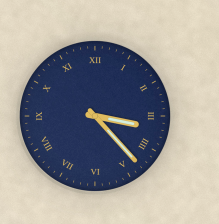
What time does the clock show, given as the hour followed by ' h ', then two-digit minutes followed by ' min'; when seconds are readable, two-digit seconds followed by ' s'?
3 h 23 min
